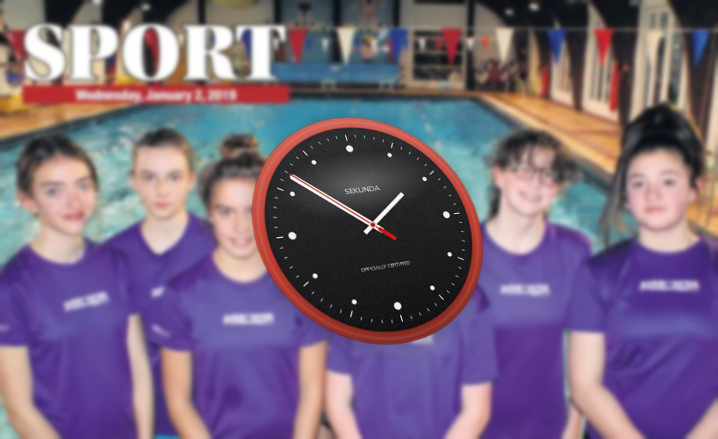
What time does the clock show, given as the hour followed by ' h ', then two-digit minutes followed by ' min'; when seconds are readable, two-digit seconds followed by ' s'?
1 h 51 min 52 s
